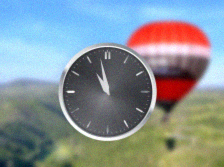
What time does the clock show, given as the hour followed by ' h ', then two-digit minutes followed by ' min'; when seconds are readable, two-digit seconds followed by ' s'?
10 h 58 min
